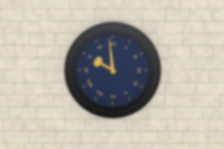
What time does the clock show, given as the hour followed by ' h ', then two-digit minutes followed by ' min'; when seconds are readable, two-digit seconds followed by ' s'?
9 h 59 min
